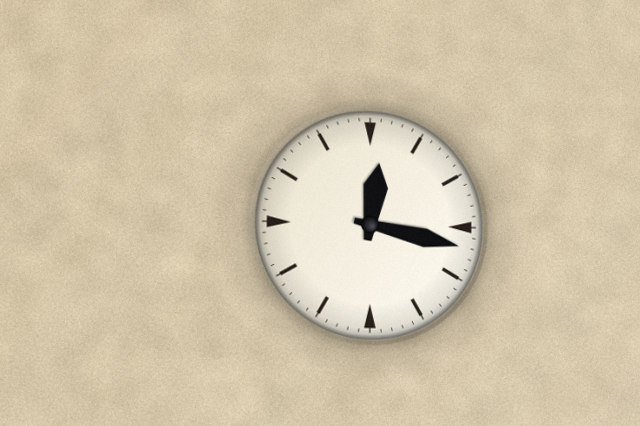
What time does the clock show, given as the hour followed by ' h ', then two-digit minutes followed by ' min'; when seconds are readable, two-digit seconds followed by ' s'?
12 h 17 min
